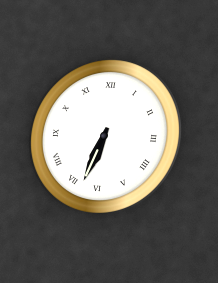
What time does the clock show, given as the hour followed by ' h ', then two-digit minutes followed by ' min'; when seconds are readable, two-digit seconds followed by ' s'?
6 h 33 min
